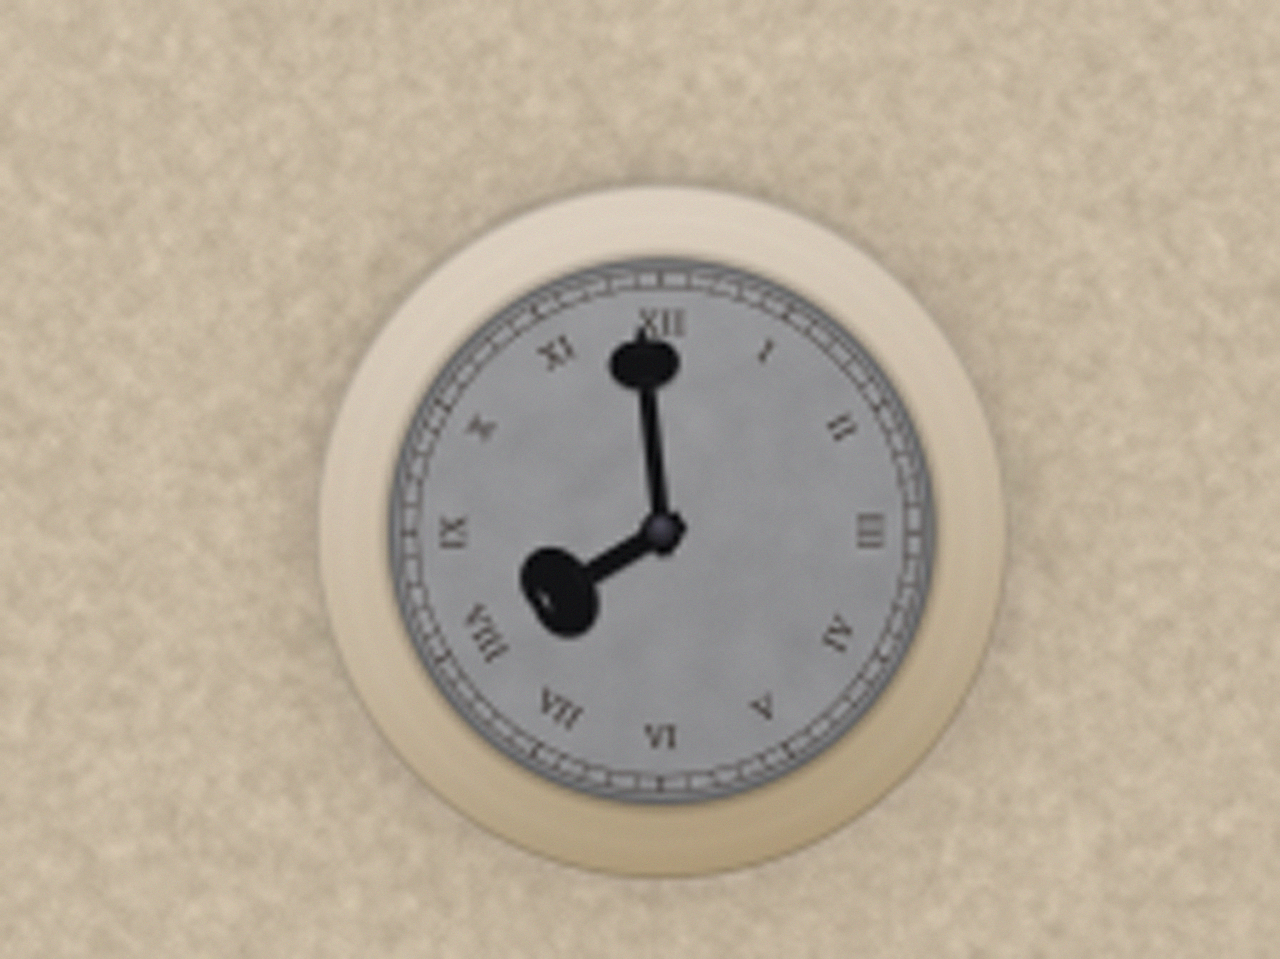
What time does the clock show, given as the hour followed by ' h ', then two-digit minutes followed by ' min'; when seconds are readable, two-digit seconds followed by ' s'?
7 h 59 min
